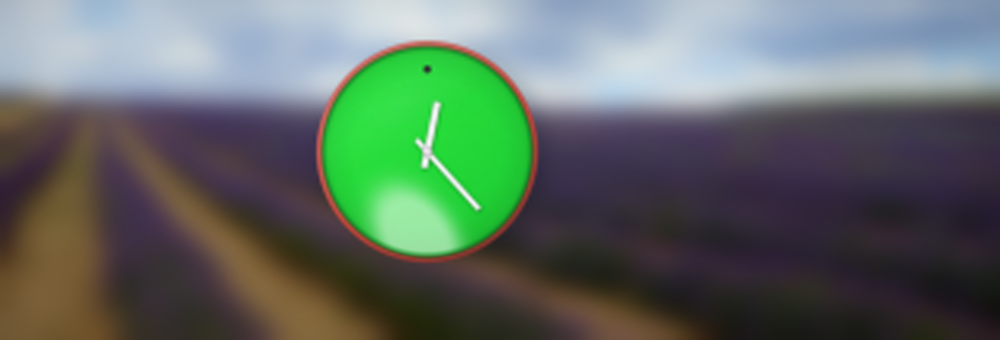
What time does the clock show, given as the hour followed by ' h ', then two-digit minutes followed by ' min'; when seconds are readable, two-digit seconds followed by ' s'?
12 h 23 min
